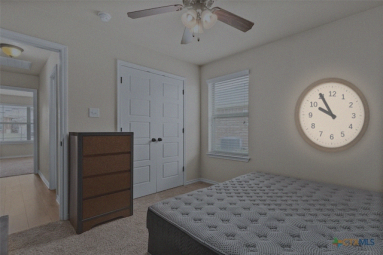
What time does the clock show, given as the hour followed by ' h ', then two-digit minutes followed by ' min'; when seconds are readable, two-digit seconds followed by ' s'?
9 h 55 min
